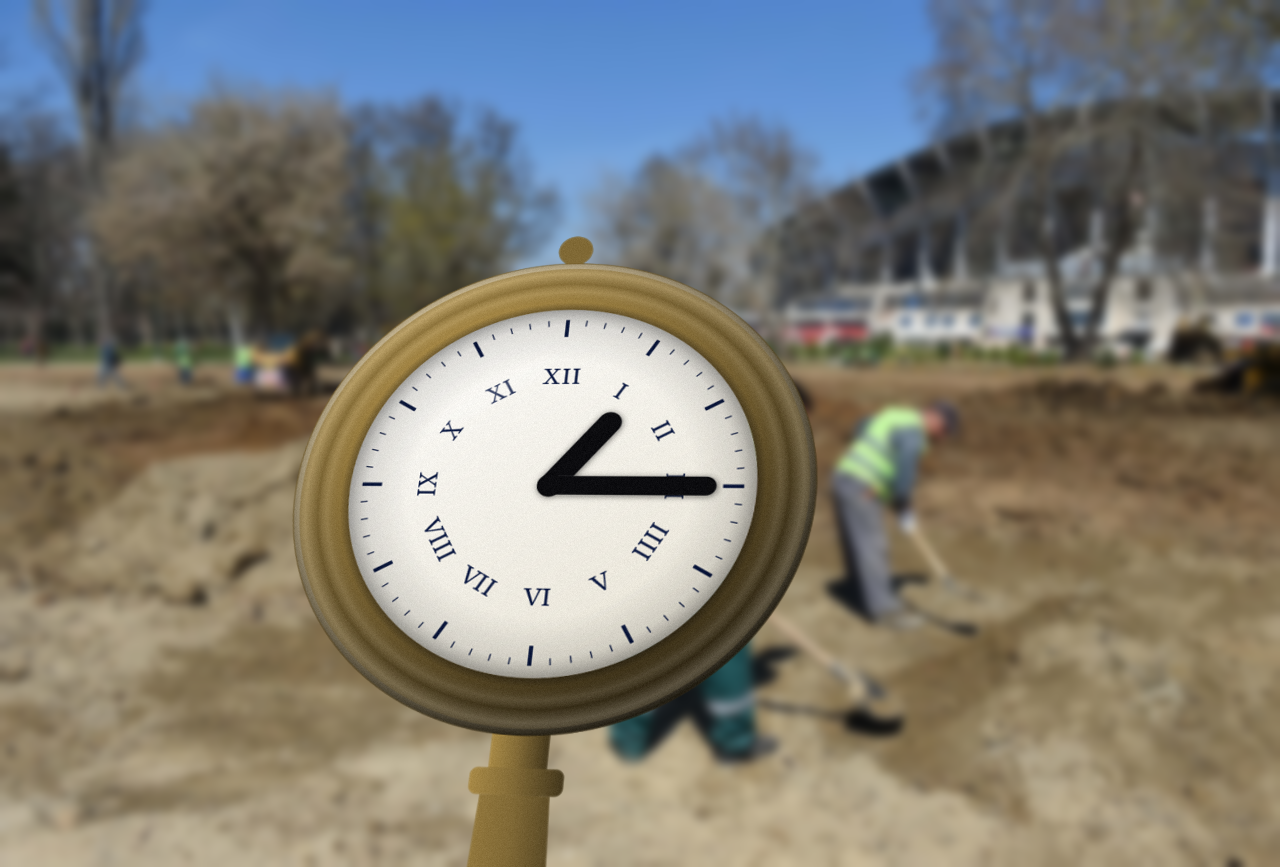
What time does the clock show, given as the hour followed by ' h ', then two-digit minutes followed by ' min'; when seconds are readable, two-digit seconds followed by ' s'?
1 h 15 min
